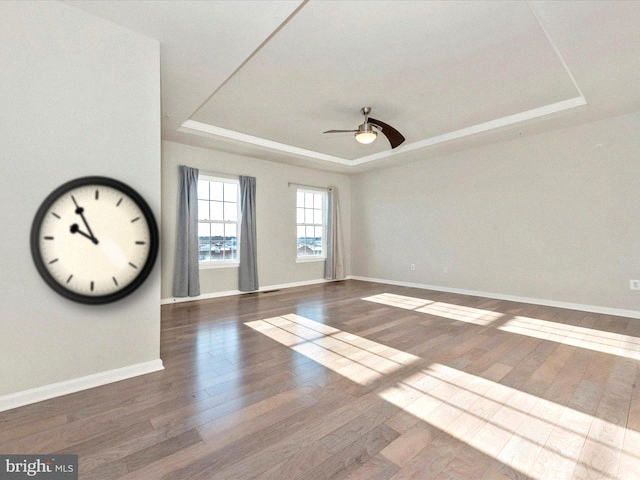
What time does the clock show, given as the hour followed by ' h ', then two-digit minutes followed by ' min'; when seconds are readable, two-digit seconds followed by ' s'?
9 h 55 min
